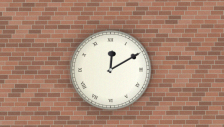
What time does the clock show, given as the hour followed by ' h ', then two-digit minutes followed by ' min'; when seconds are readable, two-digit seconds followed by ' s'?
12 h 10 min
